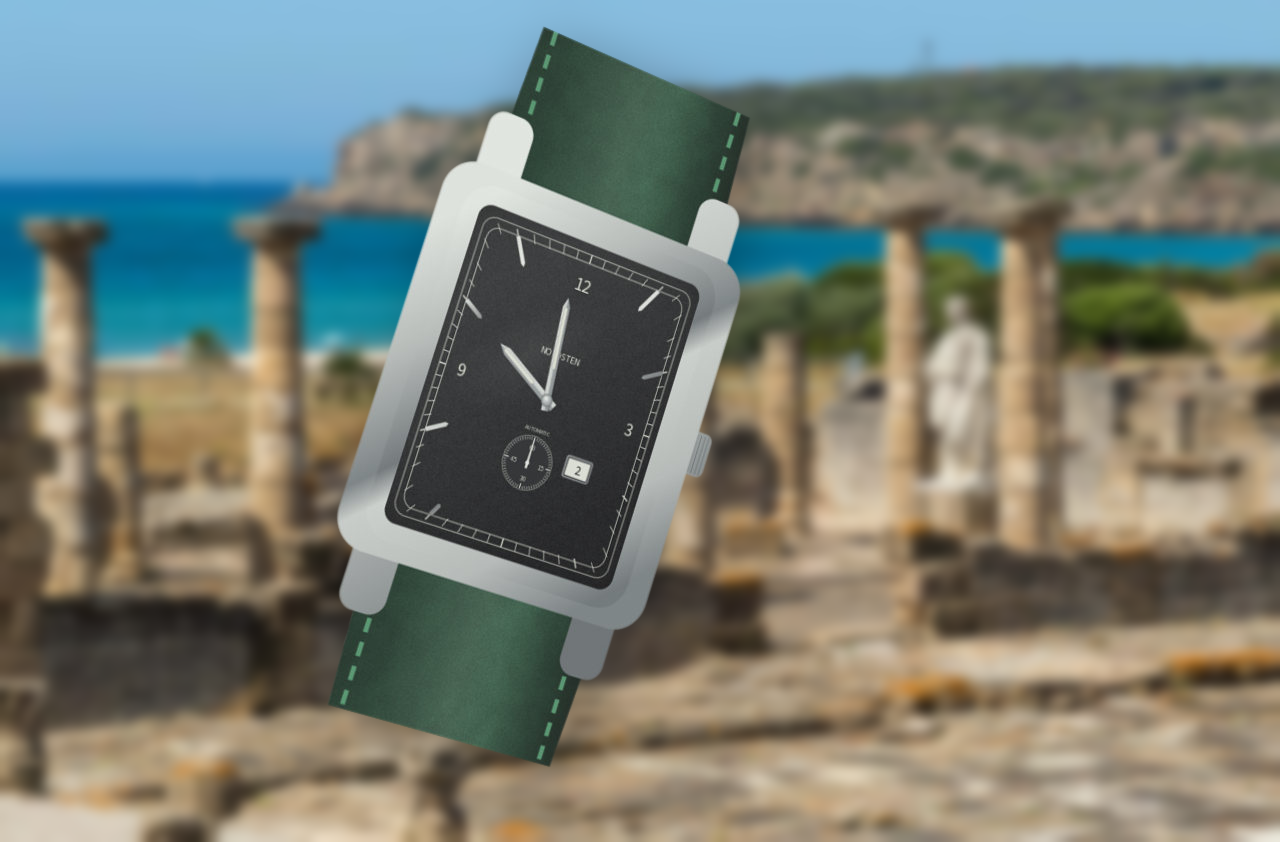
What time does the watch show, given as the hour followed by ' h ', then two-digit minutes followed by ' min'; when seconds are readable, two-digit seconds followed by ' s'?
9 h 59 min
